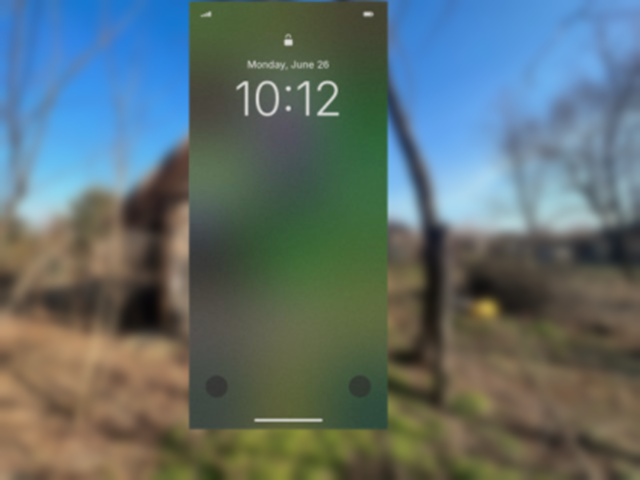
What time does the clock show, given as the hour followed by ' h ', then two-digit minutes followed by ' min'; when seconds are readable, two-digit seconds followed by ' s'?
10 h 12 min
